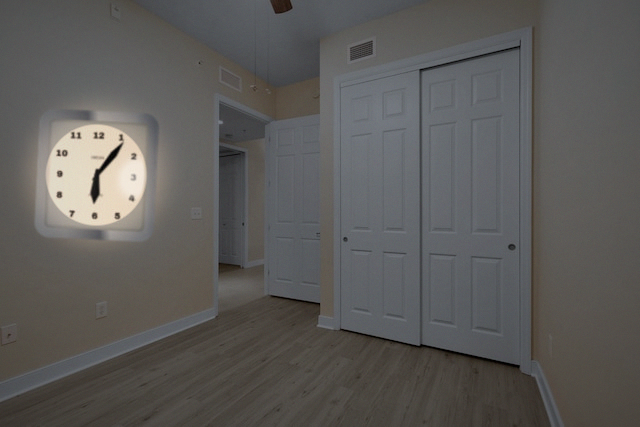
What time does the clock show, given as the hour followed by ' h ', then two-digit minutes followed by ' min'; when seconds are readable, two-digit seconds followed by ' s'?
6 h 06 min
